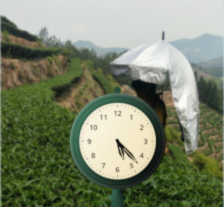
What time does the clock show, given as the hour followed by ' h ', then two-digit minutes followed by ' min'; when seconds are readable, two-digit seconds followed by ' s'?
5 h 23 min
